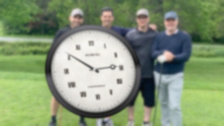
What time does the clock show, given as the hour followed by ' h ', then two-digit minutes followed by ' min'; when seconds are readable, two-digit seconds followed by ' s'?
2 h 51 min
